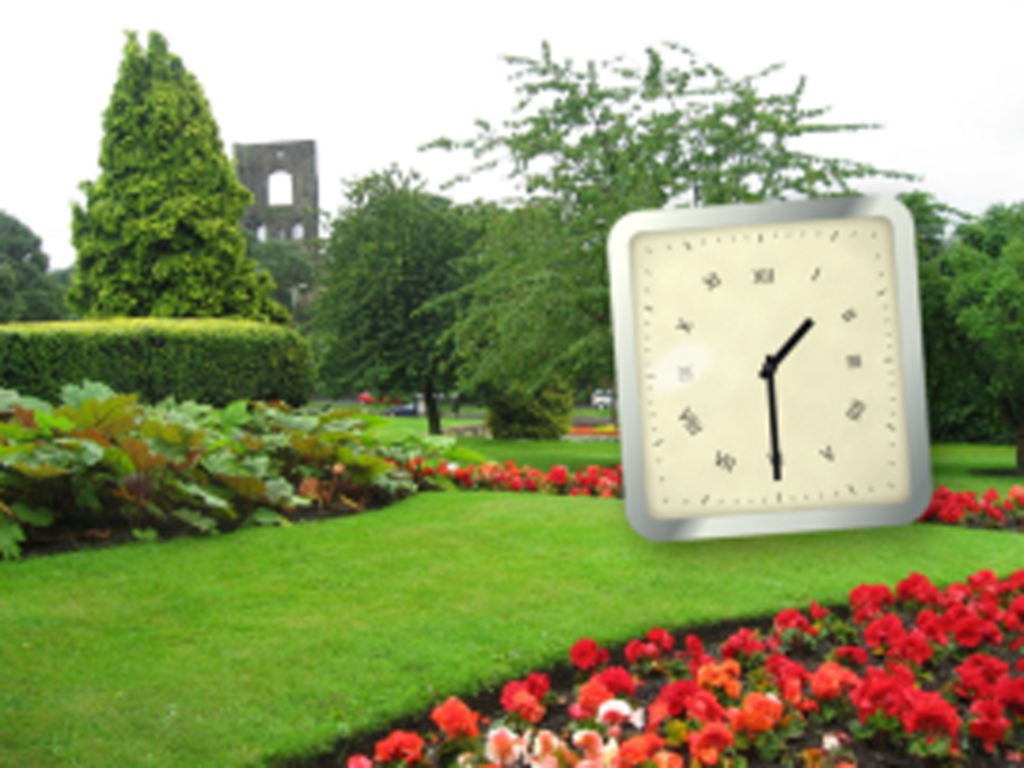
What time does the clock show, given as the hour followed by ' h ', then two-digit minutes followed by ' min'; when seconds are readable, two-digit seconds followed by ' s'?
1 h 30 min
